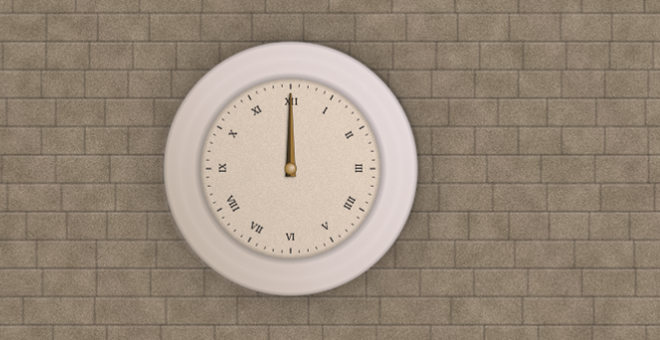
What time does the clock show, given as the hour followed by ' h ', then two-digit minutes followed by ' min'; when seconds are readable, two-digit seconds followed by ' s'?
12 h 00 min
